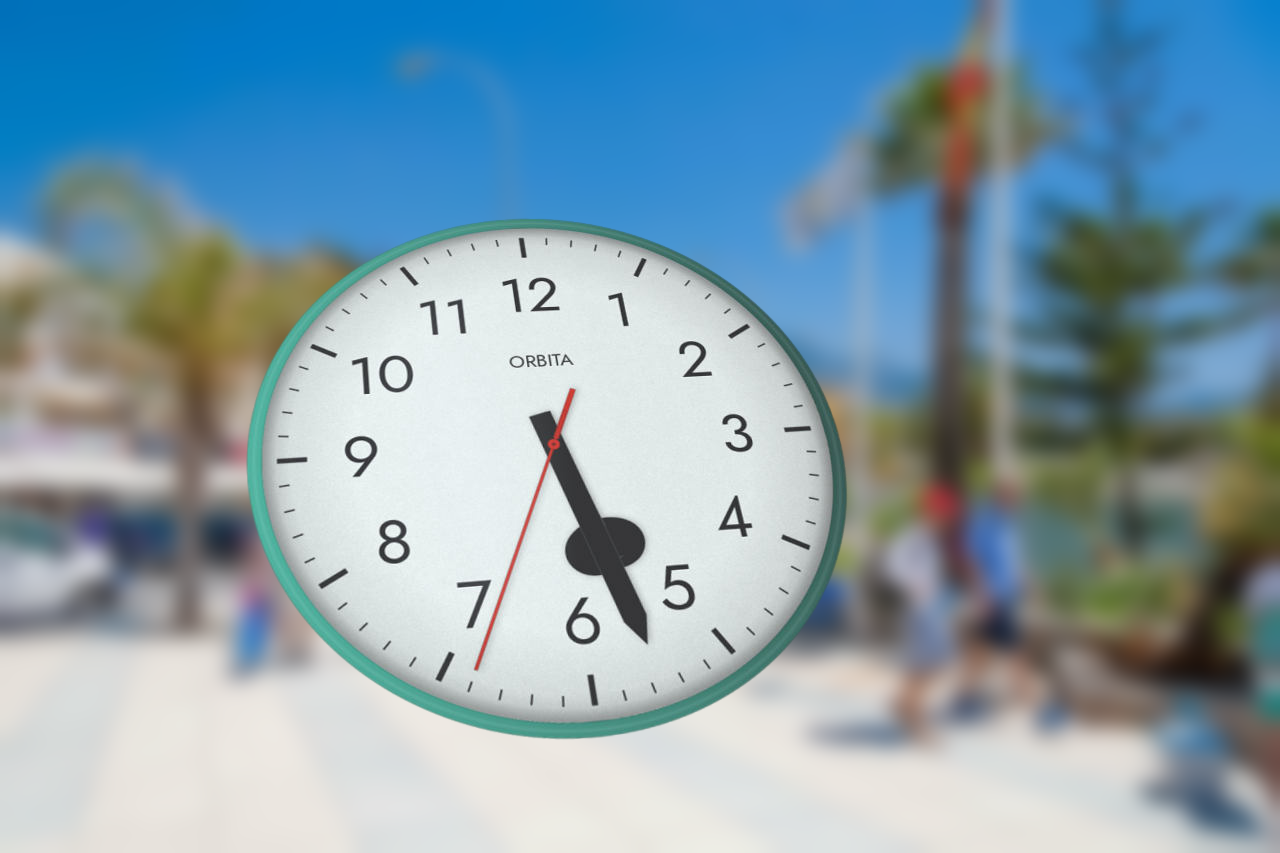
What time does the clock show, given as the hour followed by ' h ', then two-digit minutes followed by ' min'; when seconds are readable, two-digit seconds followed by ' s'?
5 h 27 min 34 s
